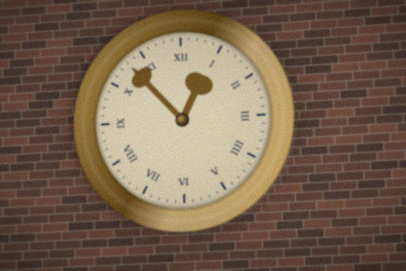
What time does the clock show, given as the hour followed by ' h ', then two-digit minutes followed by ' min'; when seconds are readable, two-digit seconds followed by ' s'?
12 h 53 min
